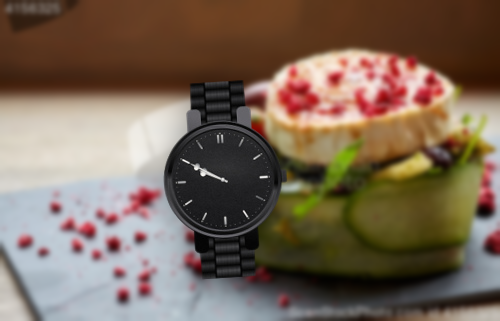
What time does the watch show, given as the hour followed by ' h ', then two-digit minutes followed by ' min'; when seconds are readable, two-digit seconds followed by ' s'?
9 h 50 min
